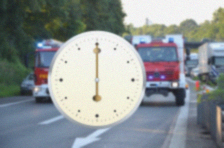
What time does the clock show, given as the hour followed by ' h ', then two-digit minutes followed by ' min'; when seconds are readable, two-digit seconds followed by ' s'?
6 h 00 min
